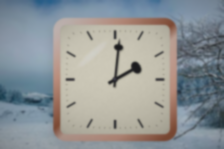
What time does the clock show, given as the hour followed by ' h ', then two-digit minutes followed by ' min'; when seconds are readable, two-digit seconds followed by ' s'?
2 h 01 min
